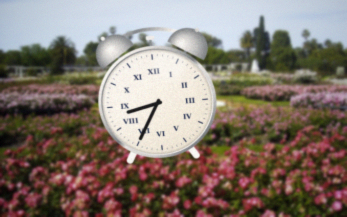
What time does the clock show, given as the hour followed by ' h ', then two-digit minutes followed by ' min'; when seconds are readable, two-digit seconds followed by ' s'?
8 h 35 min
